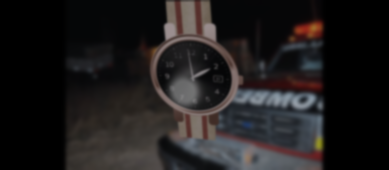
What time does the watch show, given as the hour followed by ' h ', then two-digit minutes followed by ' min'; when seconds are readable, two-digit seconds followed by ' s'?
1 h 59 min
